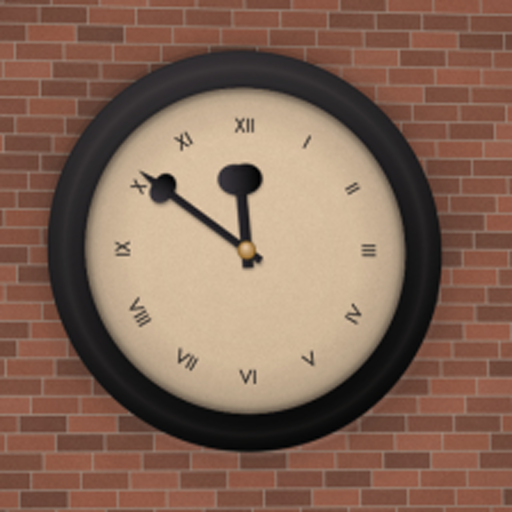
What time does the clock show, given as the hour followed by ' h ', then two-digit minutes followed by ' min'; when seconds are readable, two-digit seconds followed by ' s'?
11 h 51 min
